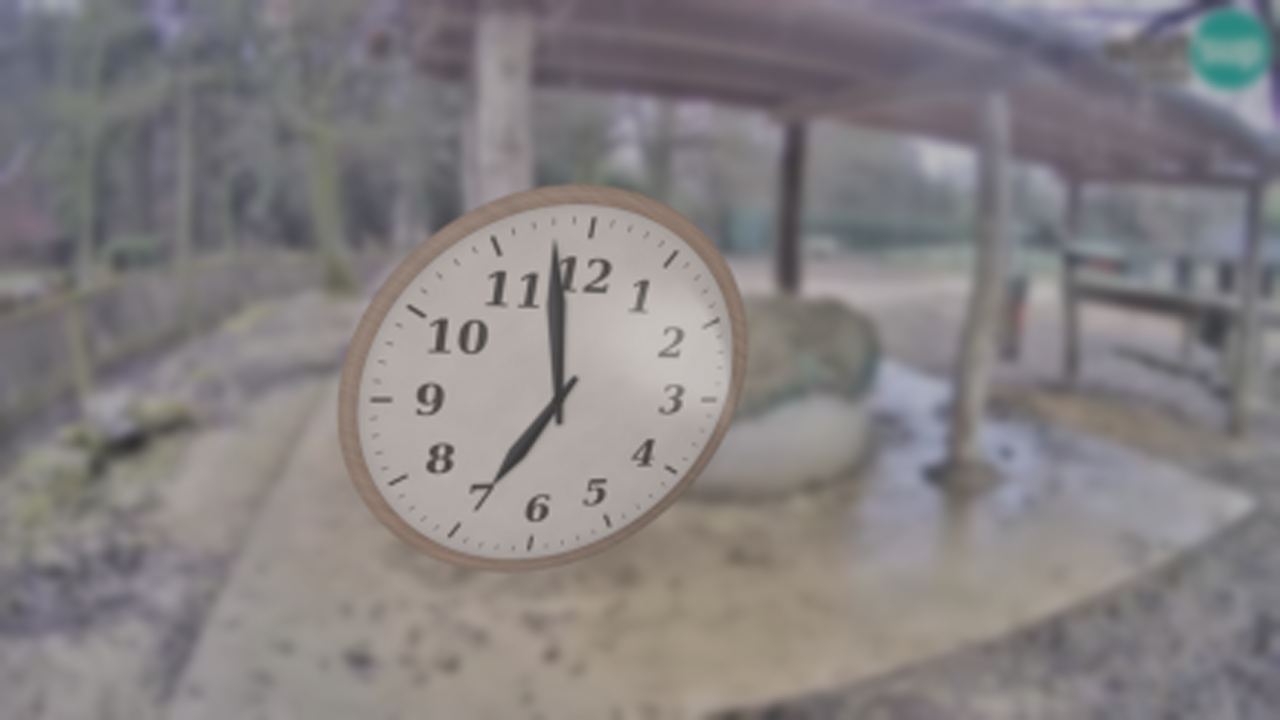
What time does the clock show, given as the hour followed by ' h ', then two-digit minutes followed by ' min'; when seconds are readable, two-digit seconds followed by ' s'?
6 h 58 min
